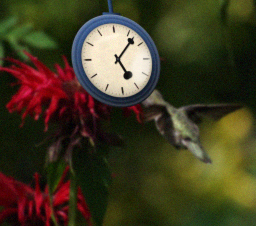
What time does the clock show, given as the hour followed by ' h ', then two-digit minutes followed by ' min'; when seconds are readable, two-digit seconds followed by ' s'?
5 h 07 min
